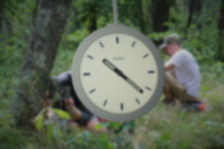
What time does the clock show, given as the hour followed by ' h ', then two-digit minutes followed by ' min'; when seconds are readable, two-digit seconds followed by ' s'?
10 h 22 min
